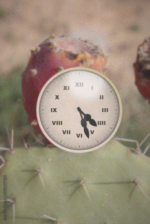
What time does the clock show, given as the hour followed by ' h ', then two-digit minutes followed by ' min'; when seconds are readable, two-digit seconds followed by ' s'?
4 h 27 min
